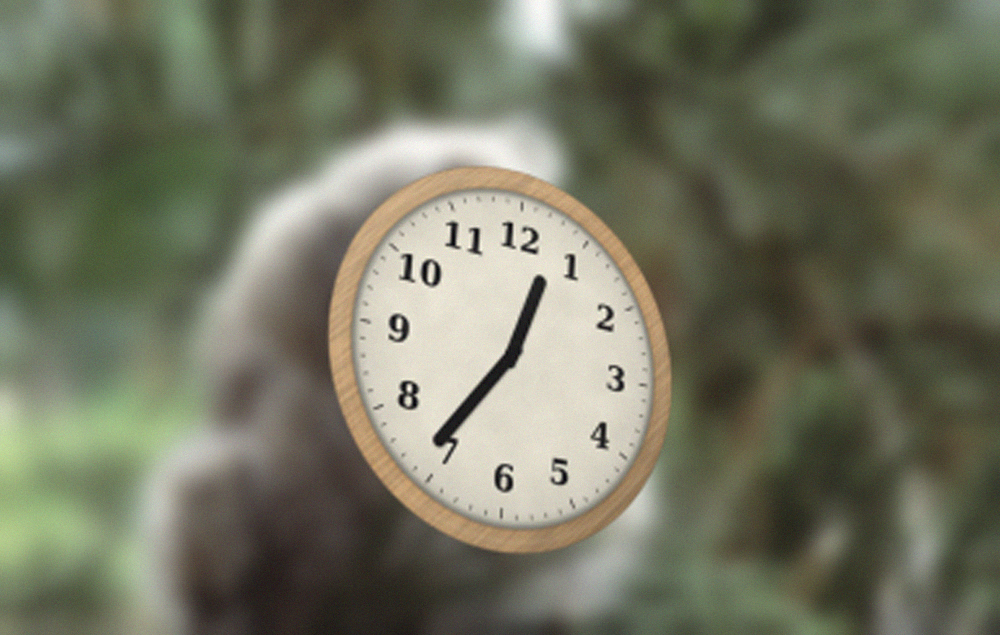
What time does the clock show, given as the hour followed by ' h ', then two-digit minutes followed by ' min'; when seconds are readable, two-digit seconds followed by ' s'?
12 h 36 min
